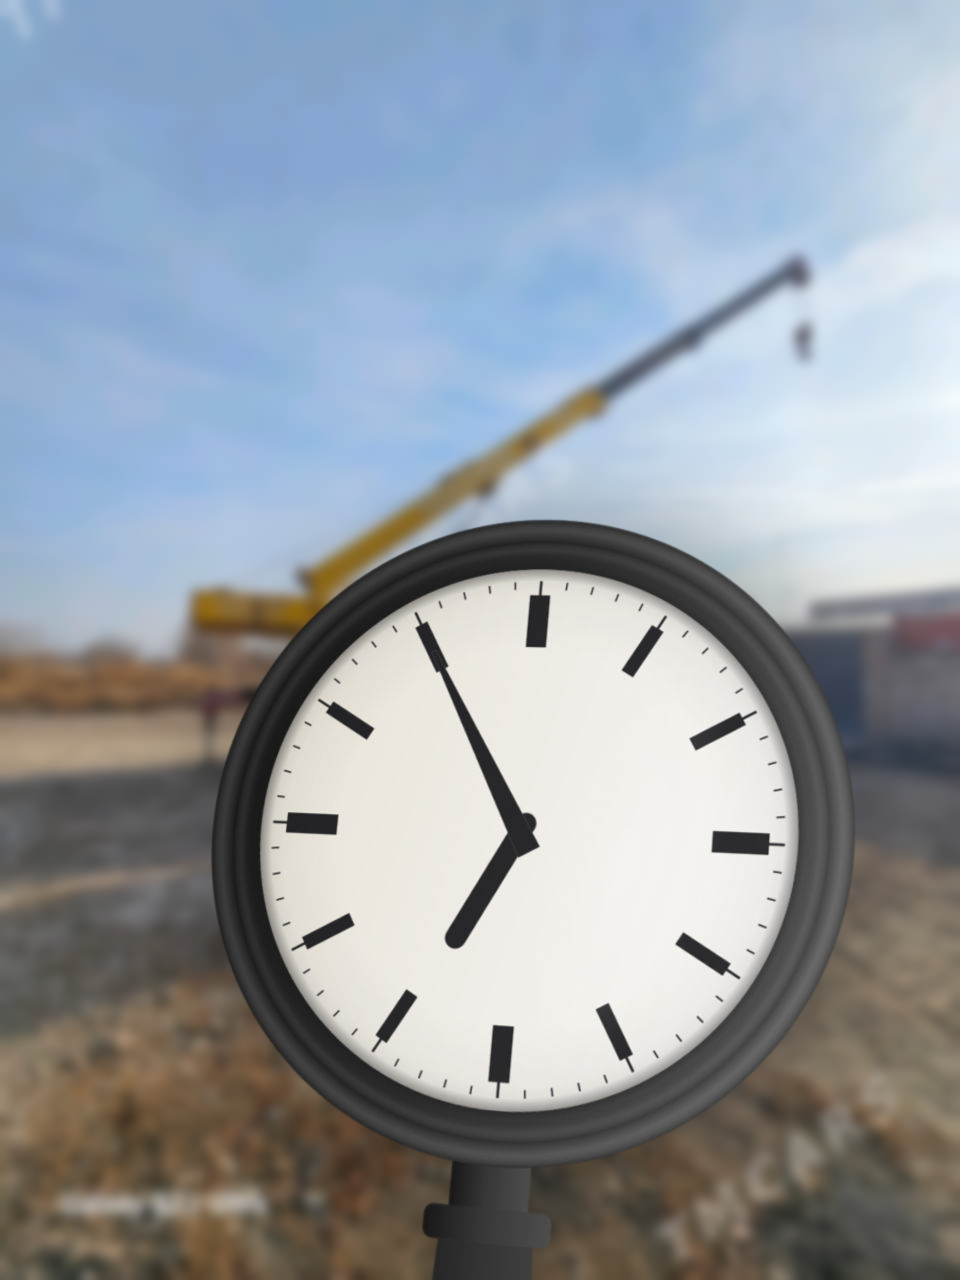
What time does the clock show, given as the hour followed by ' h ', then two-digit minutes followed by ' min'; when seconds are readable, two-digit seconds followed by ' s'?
6 h 55 min
